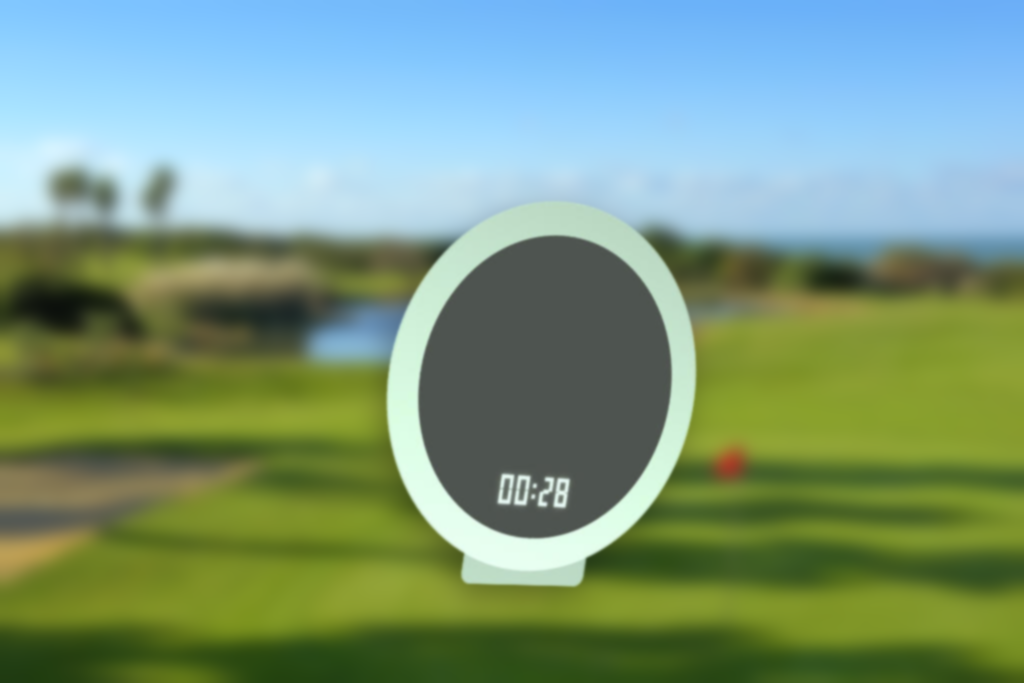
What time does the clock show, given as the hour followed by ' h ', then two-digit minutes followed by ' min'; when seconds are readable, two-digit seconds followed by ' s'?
0 h 28 min
